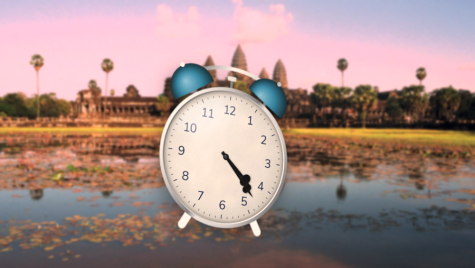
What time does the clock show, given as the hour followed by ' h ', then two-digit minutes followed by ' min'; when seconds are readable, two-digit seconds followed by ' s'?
4 h 23 min
